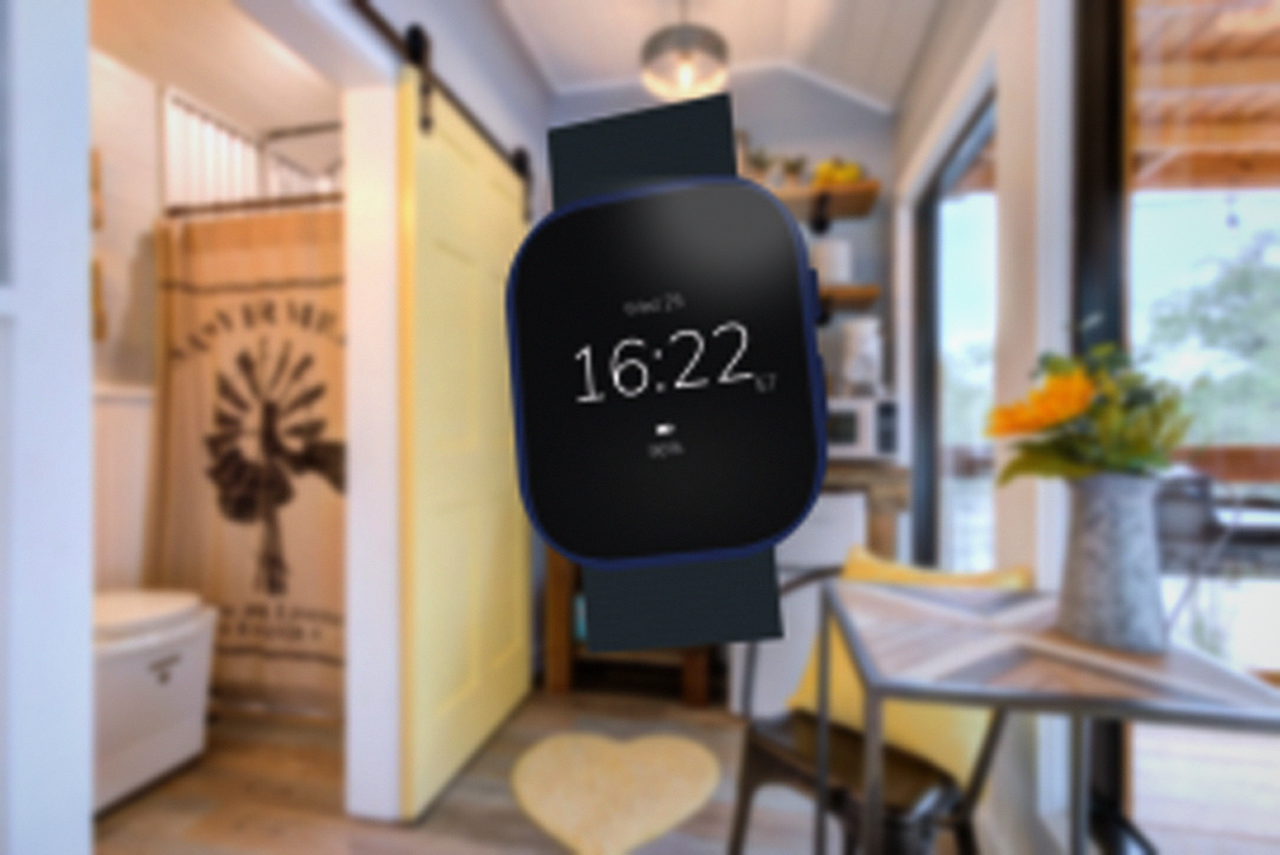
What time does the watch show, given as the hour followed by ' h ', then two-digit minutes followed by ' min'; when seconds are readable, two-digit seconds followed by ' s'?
16 h 22 min
